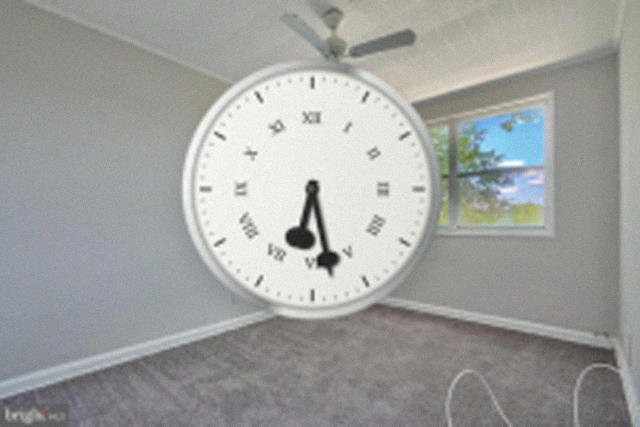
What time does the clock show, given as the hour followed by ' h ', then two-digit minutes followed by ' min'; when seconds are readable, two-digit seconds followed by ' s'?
6 h 28 min
